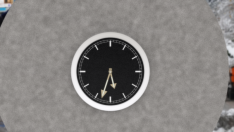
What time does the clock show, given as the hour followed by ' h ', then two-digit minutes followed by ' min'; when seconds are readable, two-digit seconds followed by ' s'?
5 h 33 min
